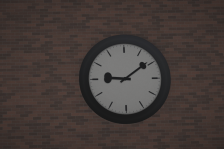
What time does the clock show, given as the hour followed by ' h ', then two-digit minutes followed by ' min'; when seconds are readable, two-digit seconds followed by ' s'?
9 h 09 min
